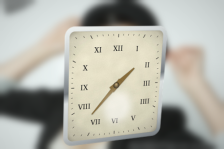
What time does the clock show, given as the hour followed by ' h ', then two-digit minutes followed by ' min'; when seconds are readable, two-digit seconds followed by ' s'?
1 h 37 min
